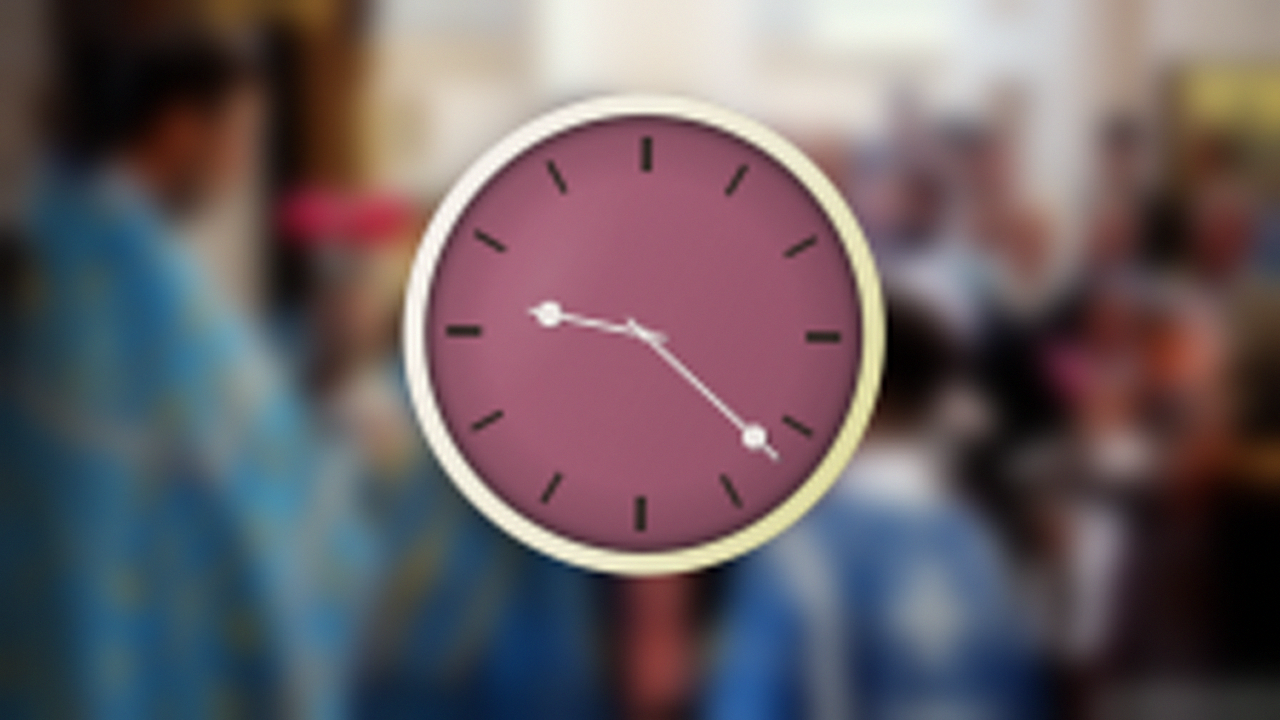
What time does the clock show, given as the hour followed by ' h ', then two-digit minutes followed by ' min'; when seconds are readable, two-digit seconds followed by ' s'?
9 h 22 min
